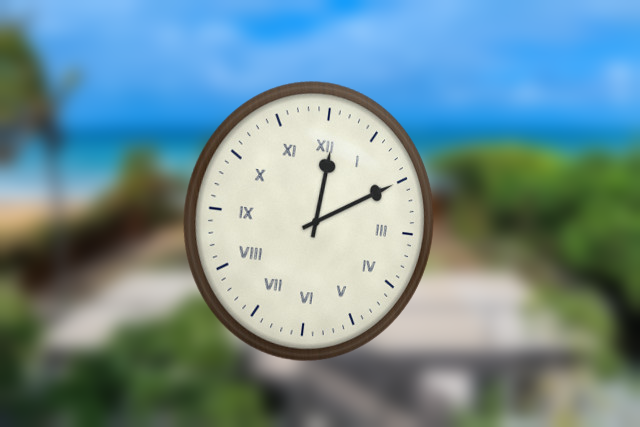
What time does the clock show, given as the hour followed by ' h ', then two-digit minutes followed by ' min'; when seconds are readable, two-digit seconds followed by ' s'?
12 h 10 min
